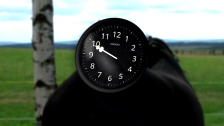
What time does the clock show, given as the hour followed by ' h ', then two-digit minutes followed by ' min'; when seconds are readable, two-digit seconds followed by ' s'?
9 h 49 min
